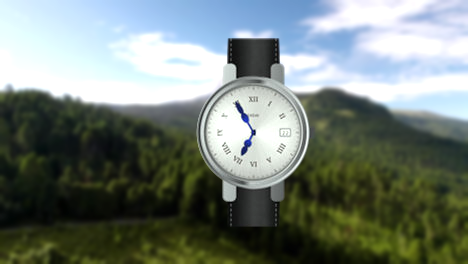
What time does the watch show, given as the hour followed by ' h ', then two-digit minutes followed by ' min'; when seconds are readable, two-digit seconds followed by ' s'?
6 h 55 min
